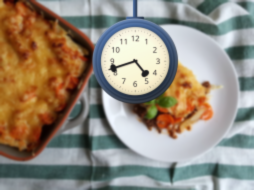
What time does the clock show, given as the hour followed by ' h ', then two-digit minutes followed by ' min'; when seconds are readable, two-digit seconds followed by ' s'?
4 h 42 min
